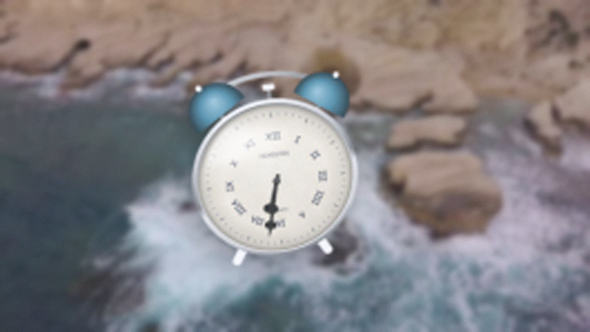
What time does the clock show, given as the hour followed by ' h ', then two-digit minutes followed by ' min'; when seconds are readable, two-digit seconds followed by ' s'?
6 h 32 min
